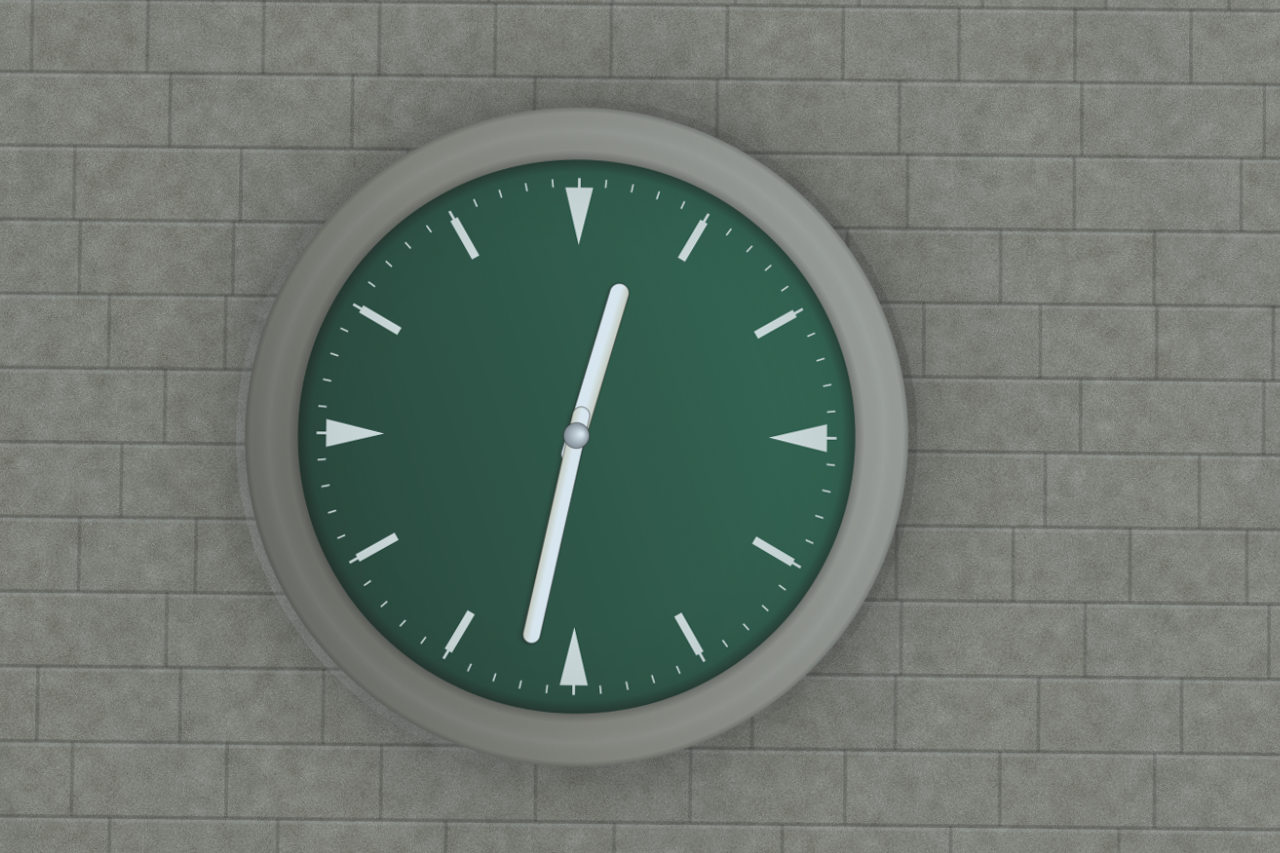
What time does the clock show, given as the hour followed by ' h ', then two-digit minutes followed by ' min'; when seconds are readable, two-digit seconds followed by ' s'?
12 h 32 min
